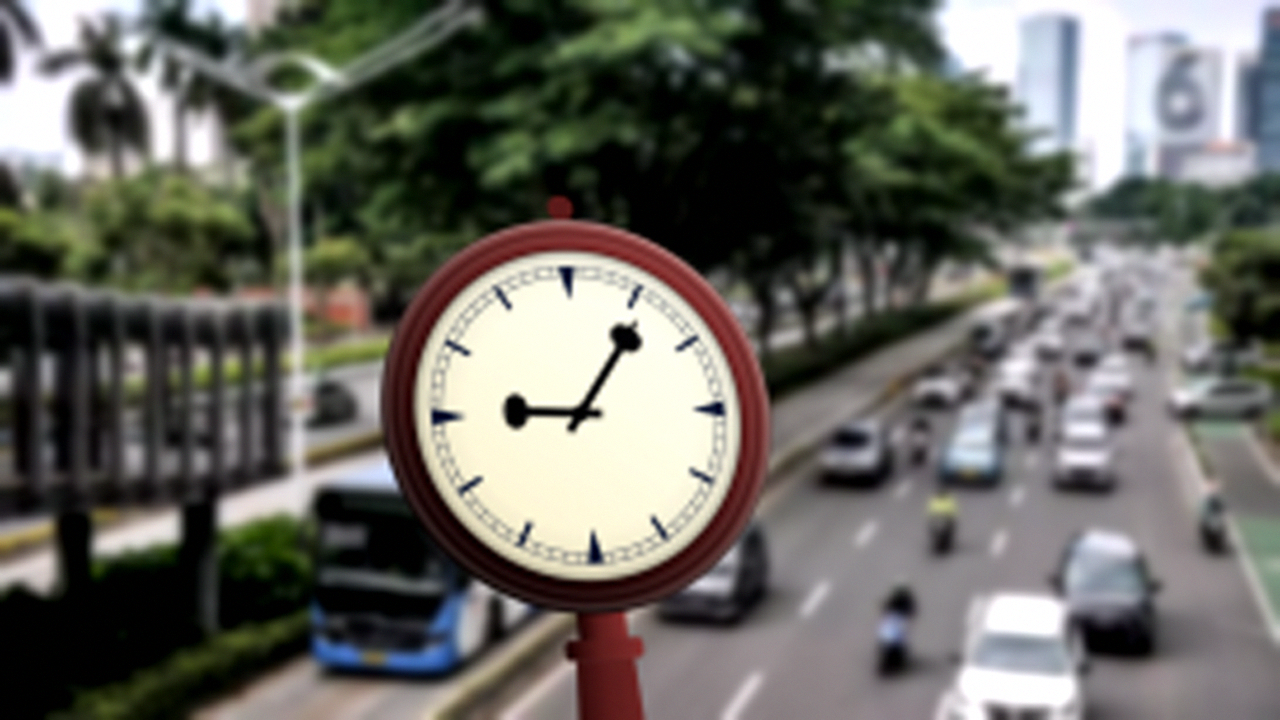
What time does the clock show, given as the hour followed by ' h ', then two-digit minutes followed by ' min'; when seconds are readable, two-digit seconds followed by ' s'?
9 h 06 min
